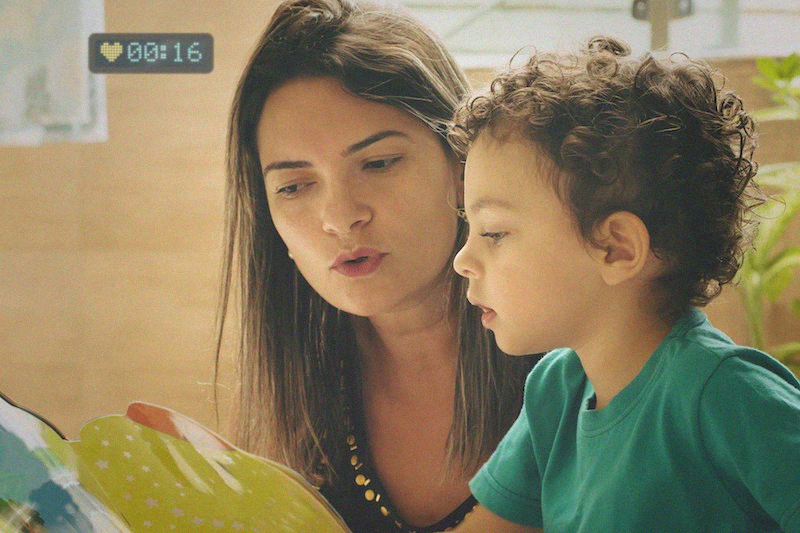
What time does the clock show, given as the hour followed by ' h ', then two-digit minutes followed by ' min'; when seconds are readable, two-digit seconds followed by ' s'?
0 h 16 min
